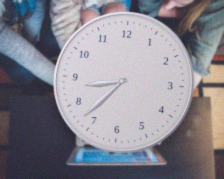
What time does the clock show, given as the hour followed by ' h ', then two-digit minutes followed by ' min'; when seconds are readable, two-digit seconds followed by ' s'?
8 h 37 min
